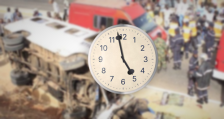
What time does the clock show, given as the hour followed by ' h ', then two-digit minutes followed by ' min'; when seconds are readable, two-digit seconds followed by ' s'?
4 h 58 min
